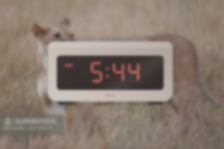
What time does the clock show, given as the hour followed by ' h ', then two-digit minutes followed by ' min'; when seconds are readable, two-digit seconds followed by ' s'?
5 h 44 min
